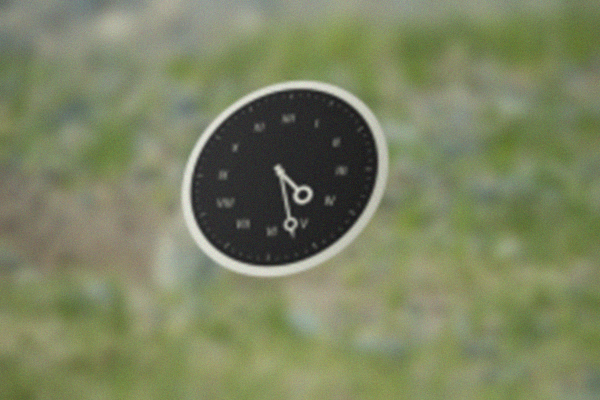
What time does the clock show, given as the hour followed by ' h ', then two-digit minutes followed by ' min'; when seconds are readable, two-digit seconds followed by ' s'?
4 h 27 min
